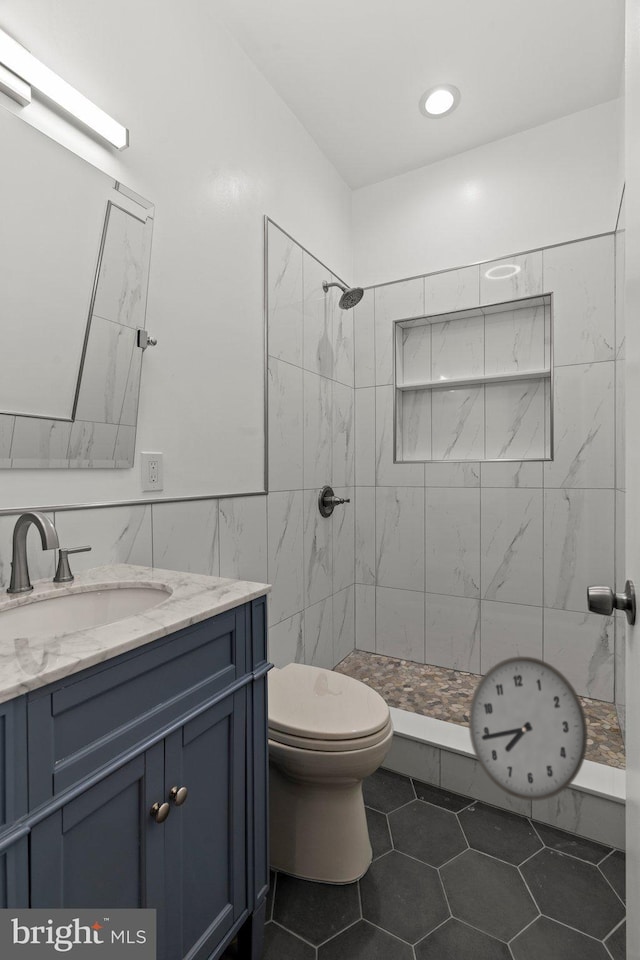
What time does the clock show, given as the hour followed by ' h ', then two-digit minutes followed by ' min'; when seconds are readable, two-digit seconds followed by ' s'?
7 h 44 min
